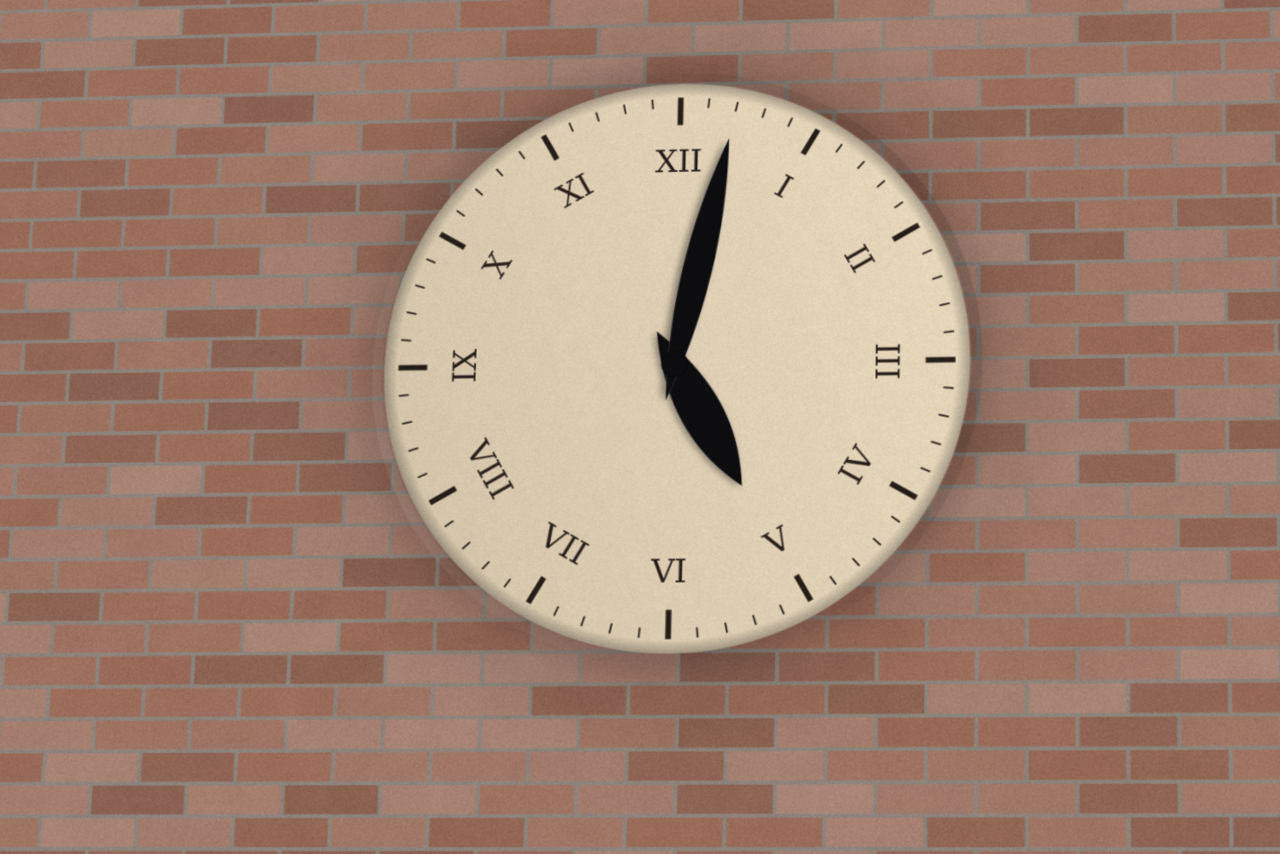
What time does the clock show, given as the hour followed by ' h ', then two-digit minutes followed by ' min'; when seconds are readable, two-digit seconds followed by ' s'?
5 h 02 min
